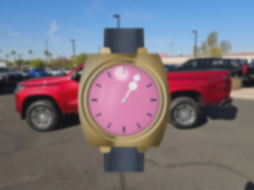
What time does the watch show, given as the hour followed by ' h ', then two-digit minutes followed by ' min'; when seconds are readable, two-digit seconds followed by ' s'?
1 h 05 min
